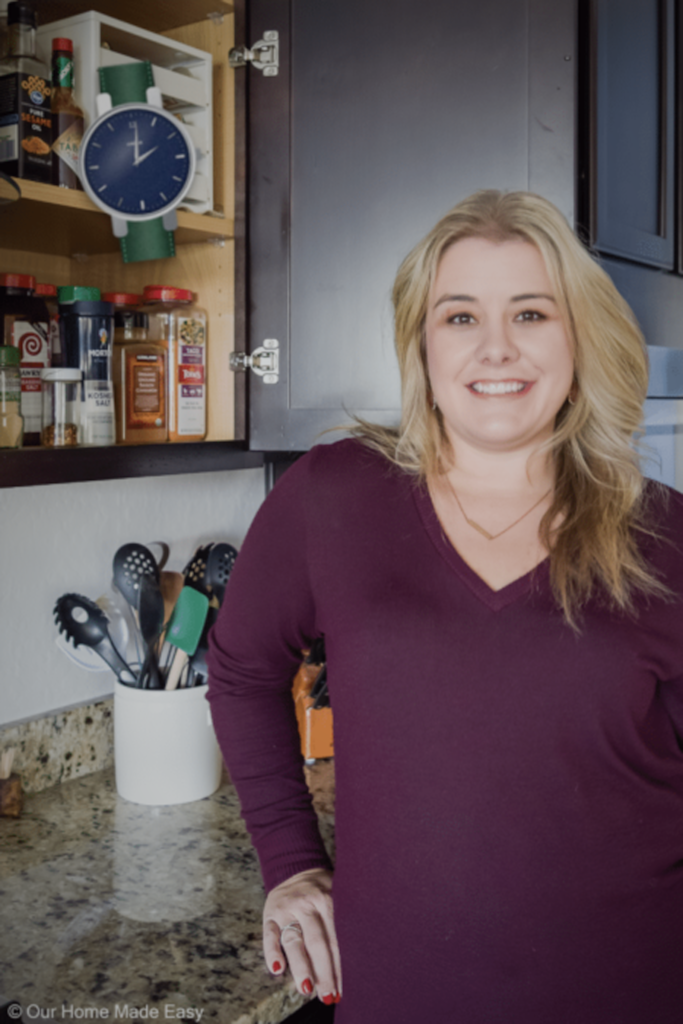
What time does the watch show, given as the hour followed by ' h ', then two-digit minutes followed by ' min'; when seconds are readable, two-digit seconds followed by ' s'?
2 h 01 min
